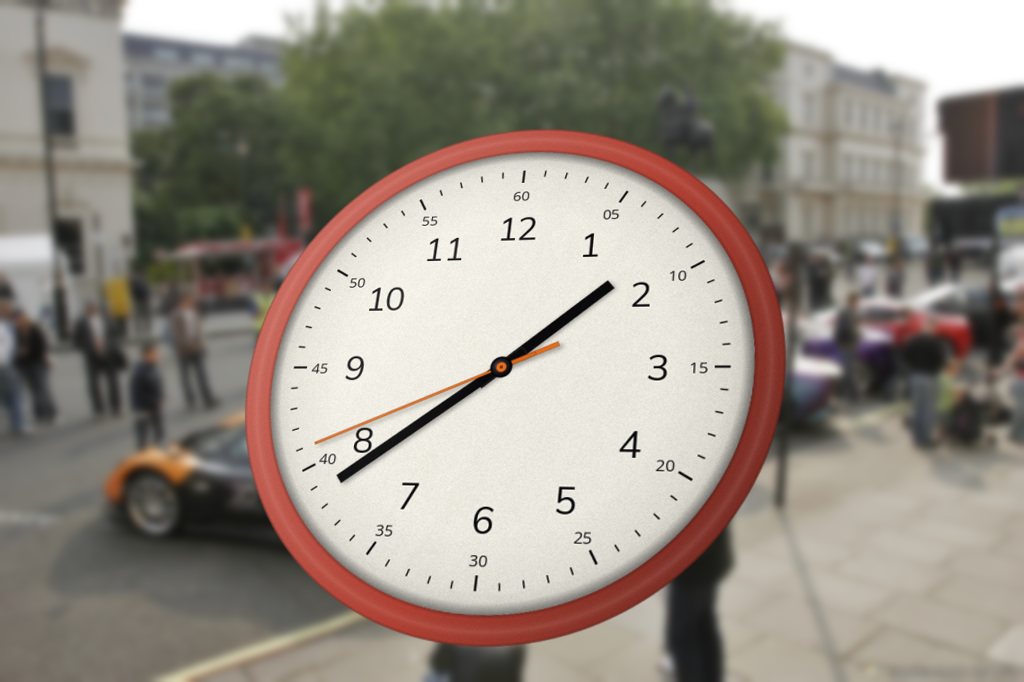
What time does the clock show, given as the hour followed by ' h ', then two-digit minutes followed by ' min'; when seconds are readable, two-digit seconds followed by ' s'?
1 h 38 min 41 s
